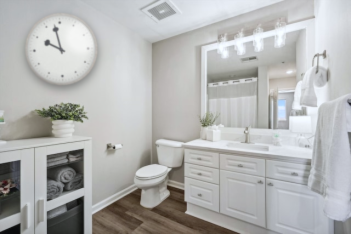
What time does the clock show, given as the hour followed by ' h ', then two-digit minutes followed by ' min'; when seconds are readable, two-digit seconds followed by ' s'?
9 h 58 min
